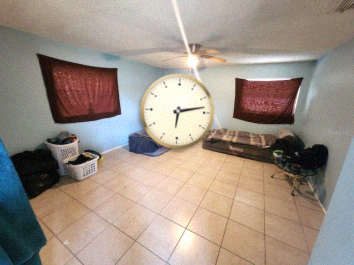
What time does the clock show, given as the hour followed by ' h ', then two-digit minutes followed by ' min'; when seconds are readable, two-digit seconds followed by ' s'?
6 h 13 min
